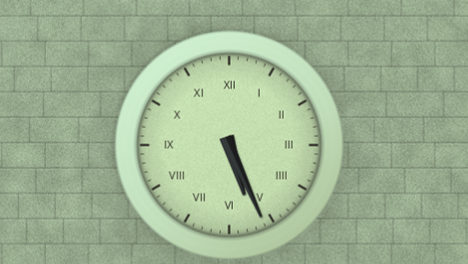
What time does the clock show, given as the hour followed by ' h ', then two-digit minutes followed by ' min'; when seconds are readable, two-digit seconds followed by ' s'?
5 h 26 min
